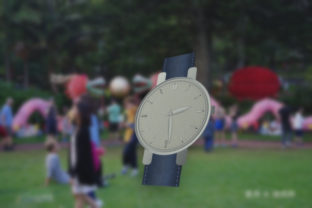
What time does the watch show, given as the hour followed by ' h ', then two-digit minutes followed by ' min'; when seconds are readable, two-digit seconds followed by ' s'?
2 h 29 min
